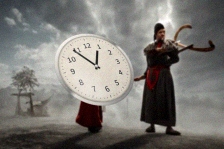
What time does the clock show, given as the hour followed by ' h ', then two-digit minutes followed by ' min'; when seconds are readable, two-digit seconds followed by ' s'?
12 h 54 min
